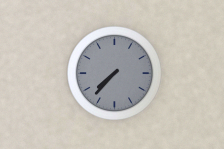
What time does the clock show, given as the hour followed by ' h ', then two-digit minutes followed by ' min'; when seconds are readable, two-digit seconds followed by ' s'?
7 h 37 min
